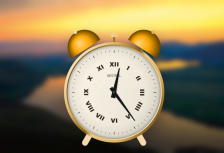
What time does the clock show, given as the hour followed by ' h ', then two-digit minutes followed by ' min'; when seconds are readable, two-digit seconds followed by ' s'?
12 h 24 min
